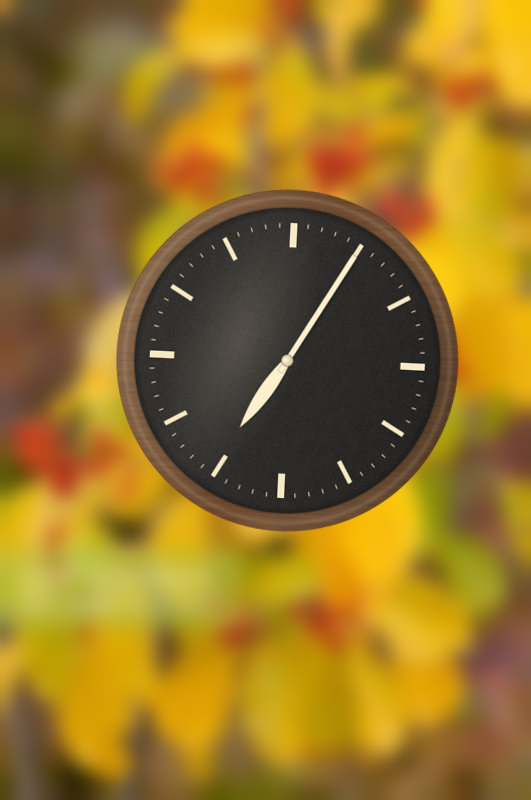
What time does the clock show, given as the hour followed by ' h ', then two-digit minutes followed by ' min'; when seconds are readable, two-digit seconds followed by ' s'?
7 h 05 min
